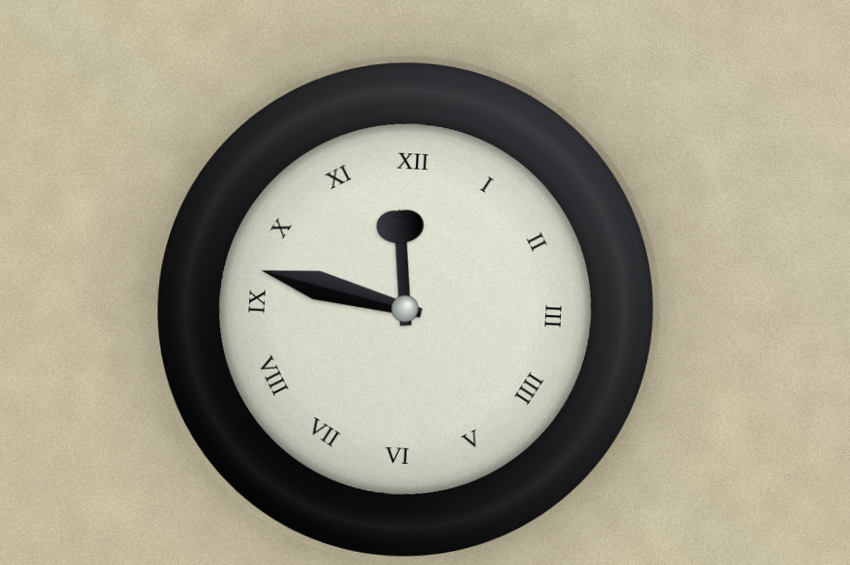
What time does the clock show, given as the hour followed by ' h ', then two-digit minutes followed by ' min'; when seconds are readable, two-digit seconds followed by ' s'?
11 h 47 min
